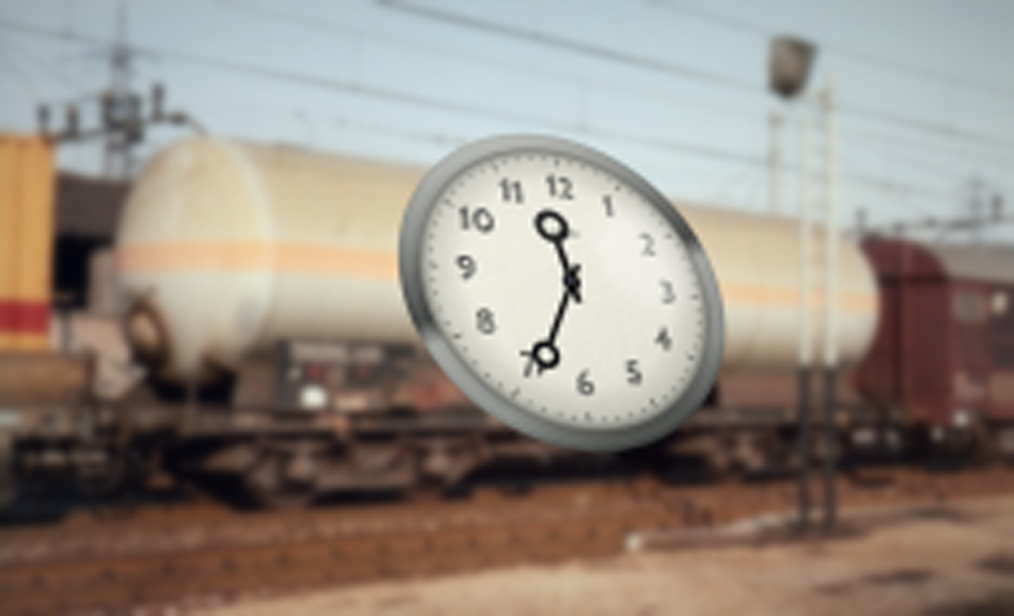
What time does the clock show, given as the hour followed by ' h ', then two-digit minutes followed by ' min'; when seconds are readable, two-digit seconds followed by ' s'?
11 h 34 min
